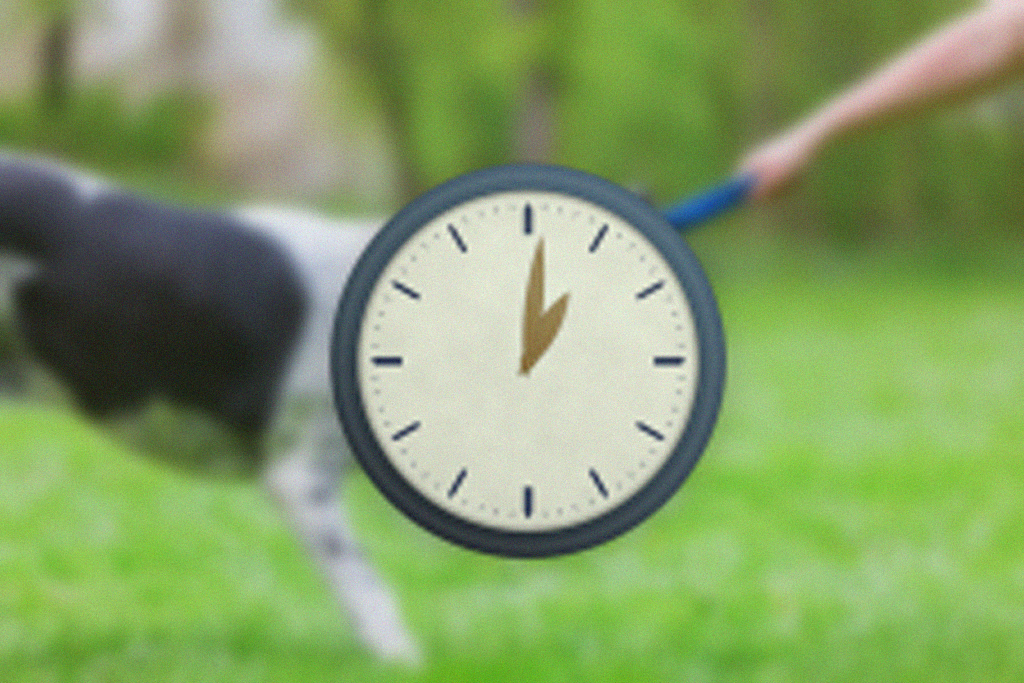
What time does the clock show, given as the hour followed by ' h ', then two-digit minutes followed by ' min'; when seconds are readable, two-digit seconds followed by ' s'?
1 h 01 min
